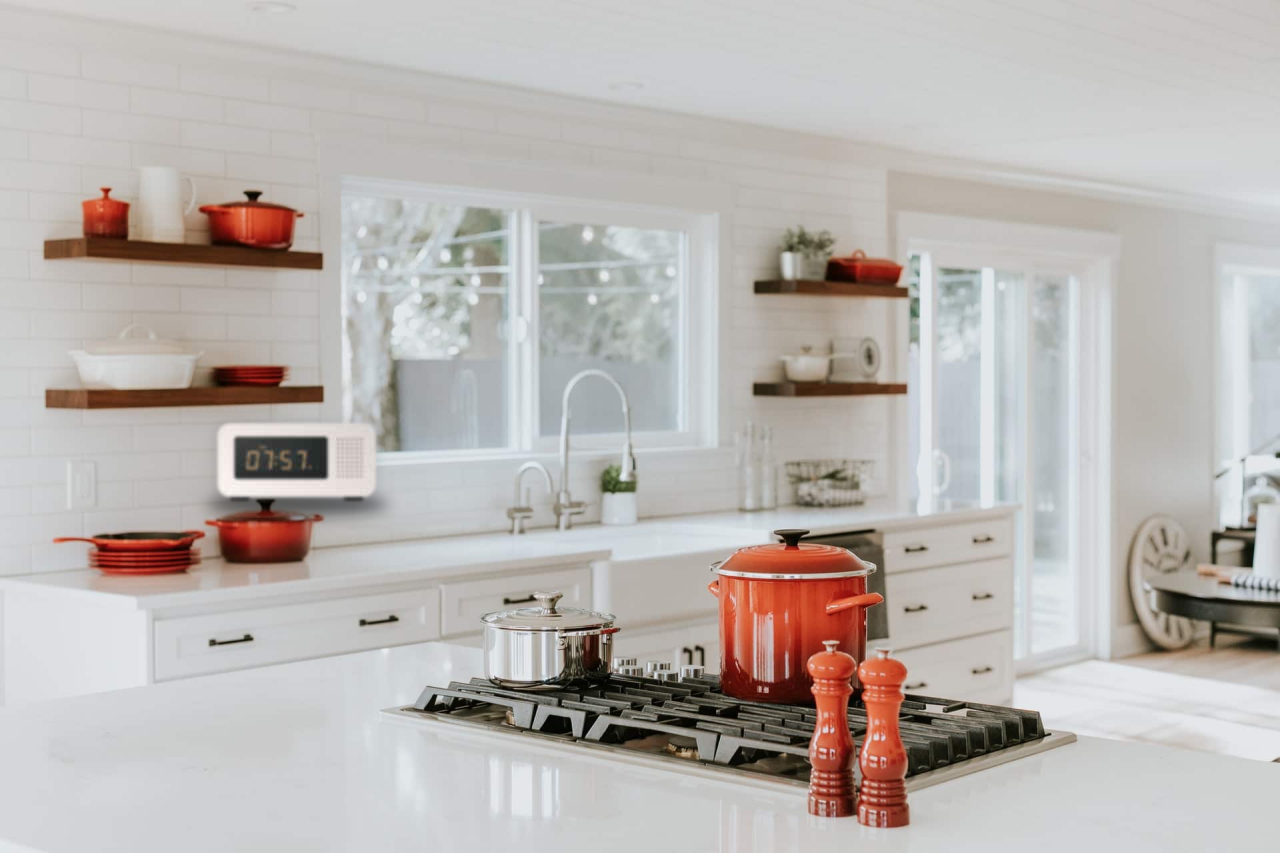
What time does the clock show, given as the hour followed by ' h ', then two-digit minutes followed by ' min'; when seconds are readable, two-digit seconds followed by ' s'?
7 h 57 min
